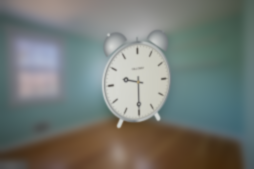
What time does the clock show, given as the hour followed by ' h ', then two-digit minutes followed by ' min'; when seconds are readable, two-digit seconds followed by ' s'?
9 h 30 min
